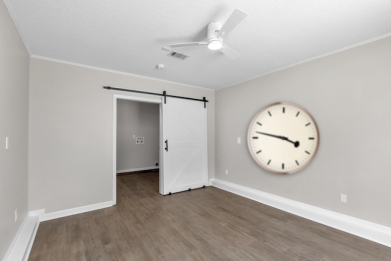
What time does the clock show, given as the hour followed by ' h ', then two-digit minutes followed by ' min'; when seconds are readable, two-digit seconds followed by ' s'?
3 h 47 min
